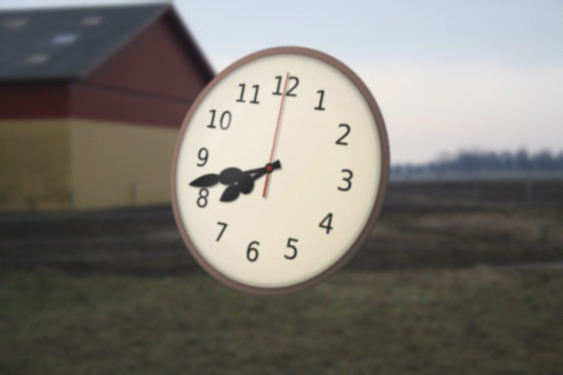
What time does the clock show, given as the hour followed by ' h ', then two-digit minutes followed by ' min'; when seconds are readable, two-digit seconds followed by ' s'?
7 h 42 min 00 s
